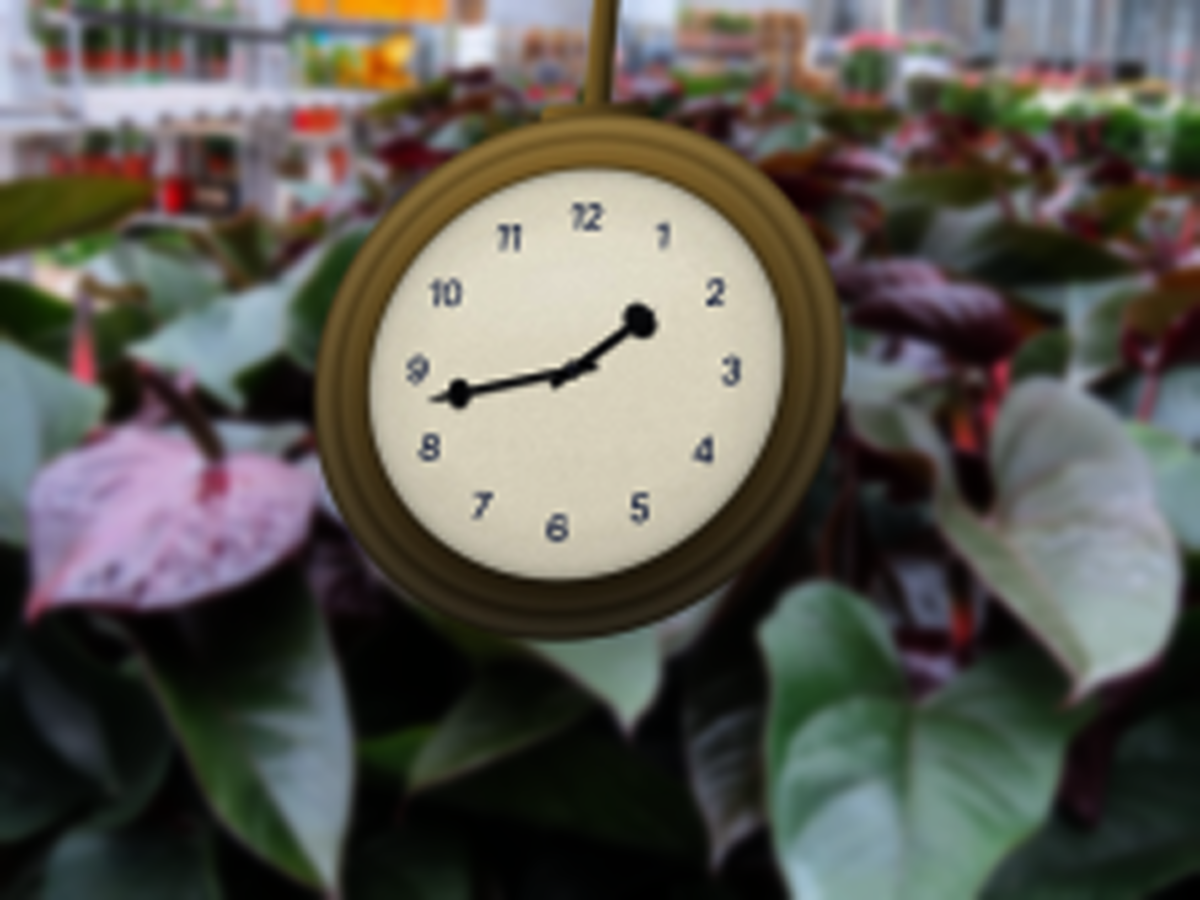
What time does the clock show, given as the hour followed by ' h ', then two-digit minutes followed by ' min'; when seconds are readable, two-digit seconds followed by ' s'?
1 h 43 min
